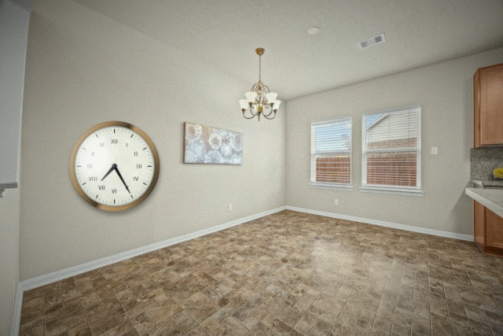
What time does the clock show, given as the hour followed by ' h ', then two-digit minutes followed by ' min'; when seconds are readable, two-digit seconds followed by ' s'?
7 h 25 min
